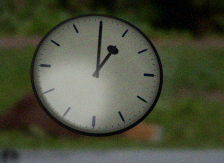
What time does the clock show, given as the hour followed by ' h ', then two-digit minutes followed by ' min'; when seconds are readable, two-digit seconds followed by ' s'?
1 h 00 min
